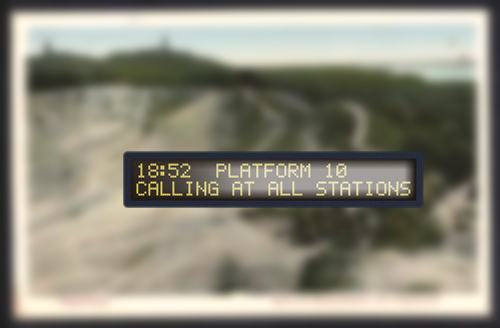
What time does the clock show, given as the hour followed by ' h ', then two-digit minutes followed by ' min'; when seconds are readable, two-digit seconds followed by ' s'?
18 h 52 min
